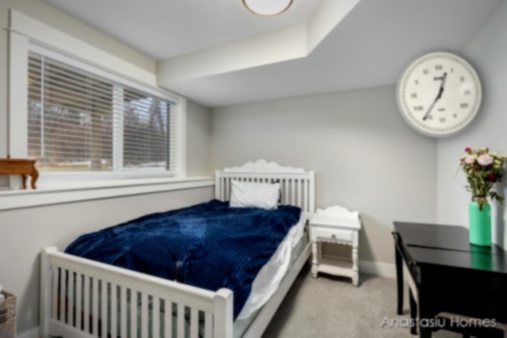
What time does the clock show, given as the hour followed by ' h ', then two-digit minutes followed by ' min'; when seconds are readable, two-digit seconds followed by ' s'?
12 h 36 min
